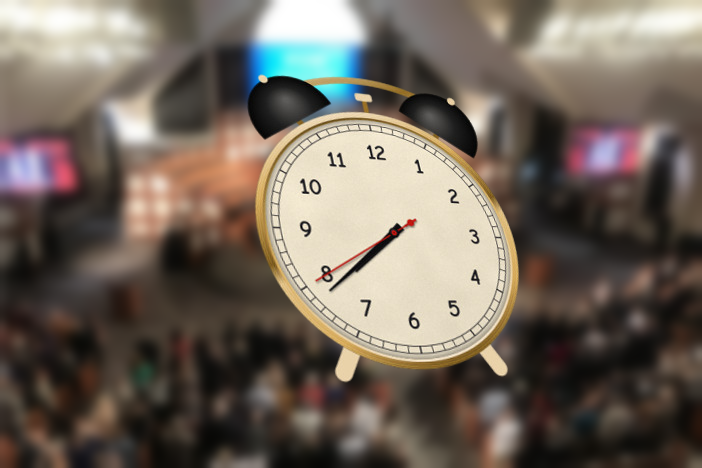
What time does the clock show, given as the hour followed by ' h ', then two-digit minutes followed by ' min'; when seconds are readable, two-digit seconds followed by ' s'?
7 h 38 min 40 s
